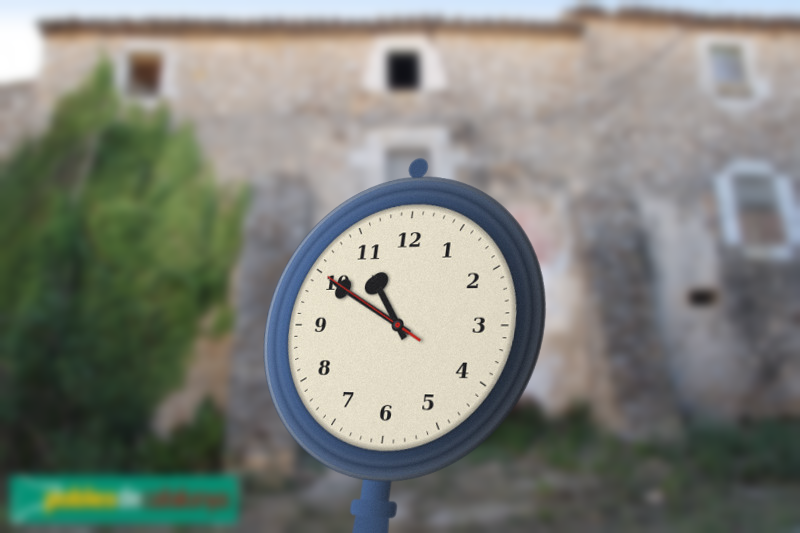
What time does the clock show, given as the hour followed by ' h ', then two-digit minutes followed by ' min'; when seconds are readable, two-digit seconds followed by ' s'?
10 h 49 min 50 s
